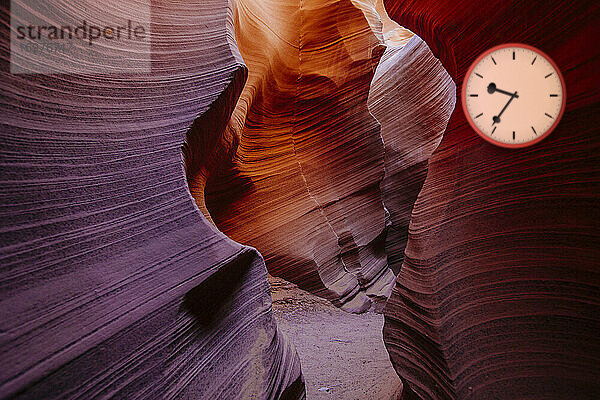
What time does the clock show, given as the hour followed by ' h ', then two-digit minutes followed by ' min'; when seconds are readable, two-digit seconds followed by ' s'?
9 h 36 min
